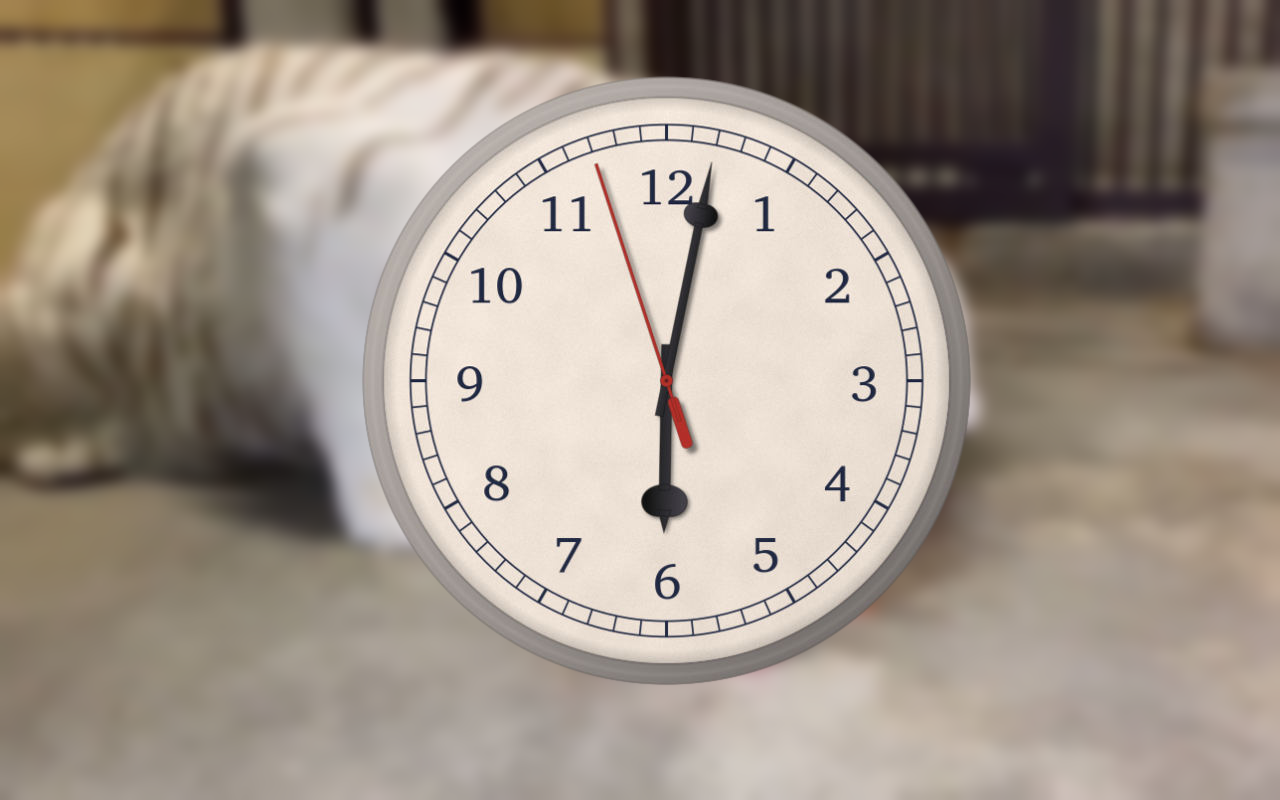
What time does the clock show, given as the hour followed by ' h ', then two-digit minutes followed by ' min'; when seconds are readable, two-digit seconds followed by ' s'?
6 h 01 min 57 s
